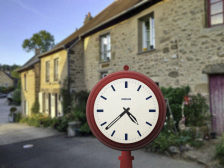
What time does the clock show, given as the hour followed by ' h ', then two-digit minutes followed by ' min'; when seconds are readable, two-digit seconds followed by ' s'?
4 h 38 min
